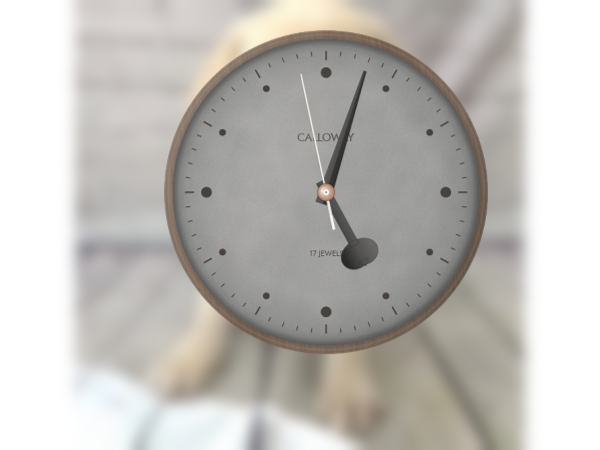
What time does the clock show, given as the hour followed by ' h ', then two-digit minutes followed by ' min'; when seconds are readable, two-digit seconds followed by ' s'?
5 h 02 min 58 s
